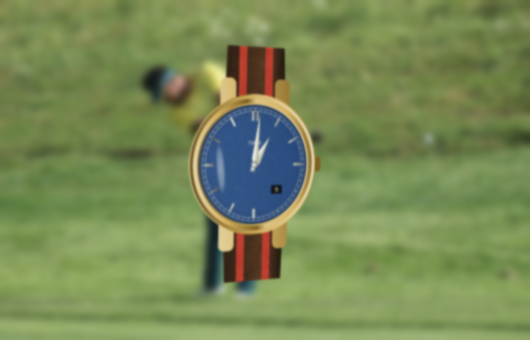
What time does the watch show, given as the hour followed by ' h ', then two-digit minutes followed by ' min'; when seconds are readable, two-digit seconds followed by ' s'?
1 h 01 min
